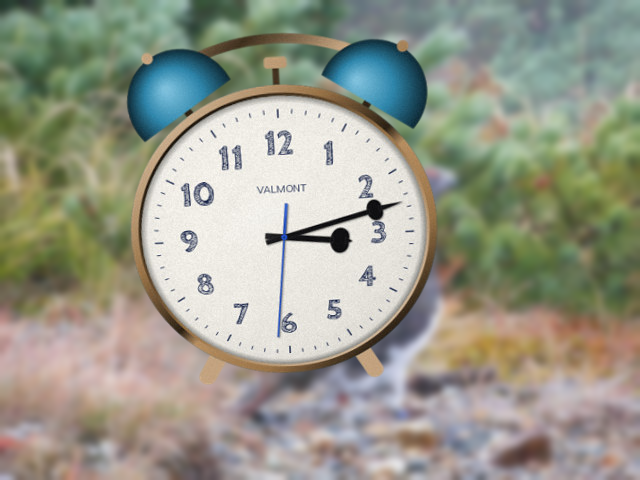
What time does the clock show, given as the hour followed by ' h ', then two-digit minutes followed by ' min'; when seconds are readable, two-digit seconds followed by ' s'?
3 h 12 min 31 s
